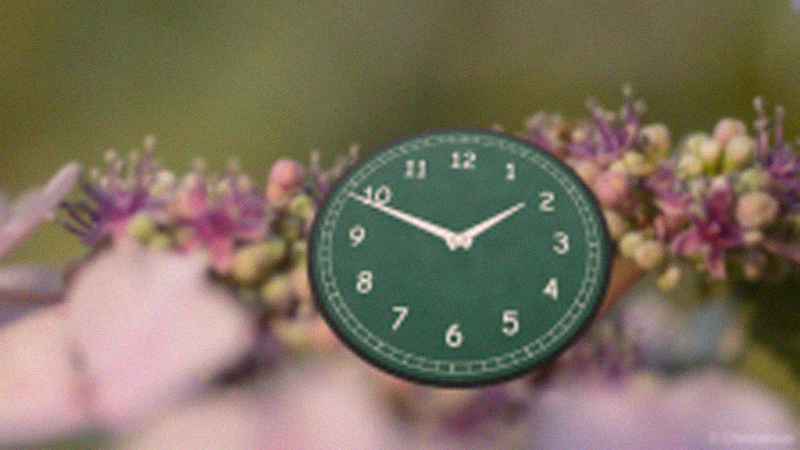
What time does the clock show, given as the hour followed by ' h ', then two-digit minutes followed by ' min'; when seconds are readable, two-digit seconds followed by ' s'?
1 h 49 min
